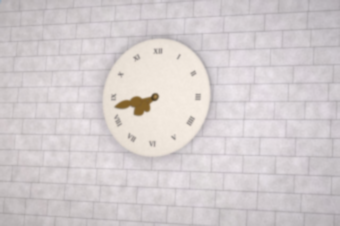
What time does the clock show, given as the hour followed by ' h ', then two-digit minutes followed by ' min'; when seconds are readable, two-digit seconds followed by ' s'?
7 h 43 min
